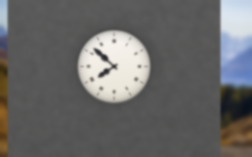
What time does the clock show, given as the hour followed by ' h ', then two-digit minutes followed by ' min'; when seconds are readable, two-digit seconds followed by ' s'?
7 h 52 min
